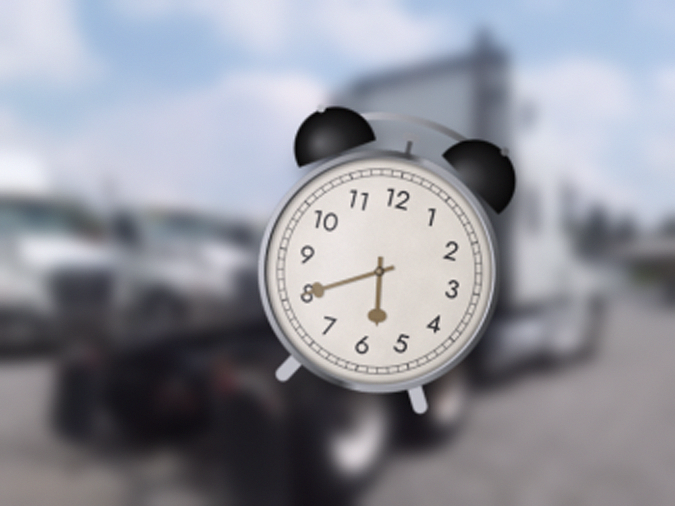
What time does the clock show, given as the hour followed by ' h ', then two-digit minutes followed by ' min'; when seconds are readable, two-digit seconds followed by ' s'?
5 h 40 min
